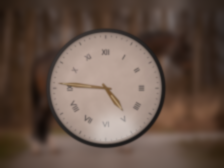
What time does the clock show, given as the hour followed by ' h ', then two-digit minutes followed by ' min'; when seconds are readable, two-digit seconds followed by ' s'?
4 h 46 min
